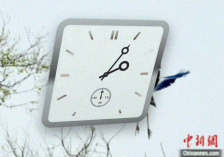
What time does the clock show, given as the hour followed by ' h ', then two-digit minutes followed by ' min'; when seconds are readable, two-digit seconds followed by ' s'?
2 h 05 min
